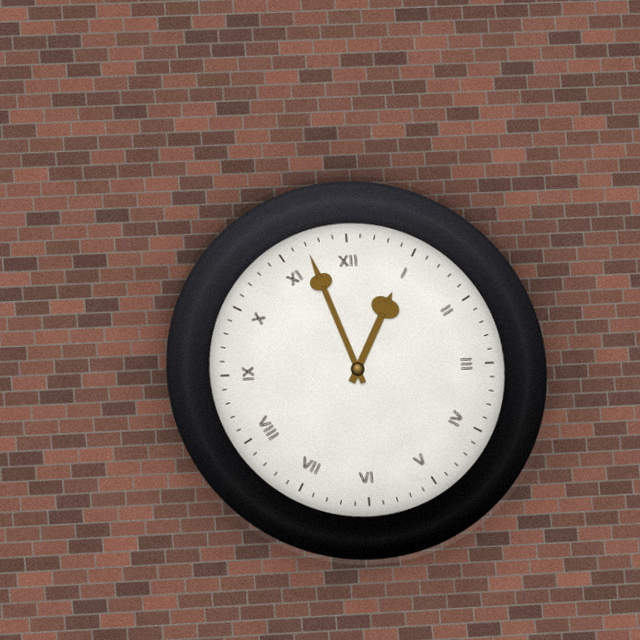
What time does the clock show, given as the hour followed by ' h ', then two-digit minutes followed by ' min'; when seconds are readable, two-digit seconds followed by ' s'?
12 h 57 min
